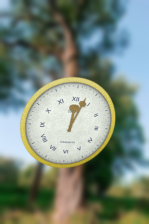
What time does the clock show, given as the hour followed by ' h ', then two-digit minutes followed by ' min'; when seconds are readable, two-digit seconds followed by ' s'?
12 h 03 min
